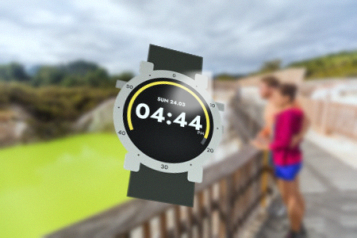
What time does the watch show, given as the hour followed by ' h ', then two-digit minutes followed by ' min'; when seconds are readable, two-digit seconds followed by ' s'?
4 h 44 min
